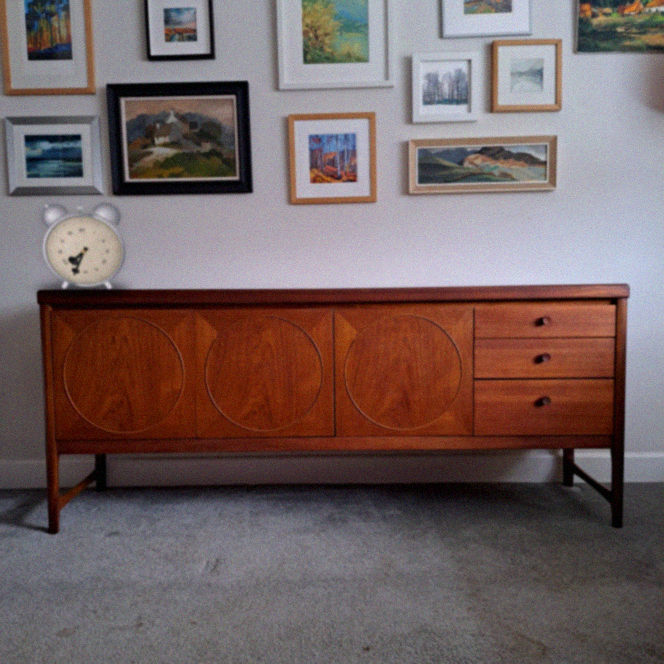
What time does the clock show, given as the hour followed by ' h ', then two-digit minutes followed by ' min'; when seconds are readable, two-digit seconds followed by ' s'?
7 h 34 min
